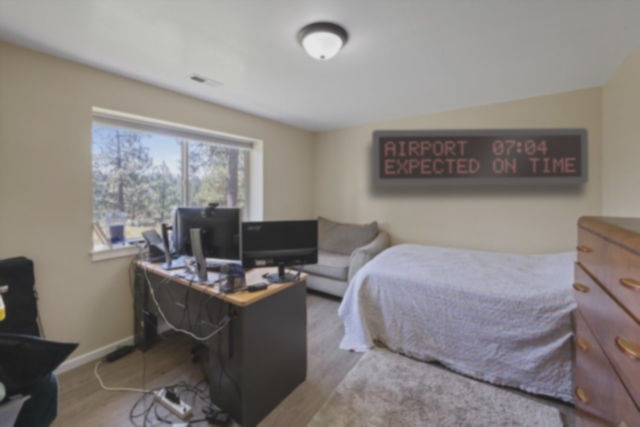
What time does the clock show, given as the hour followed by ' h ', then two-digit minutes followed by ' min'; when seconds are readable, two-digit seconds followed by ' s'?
7 h 04 min
